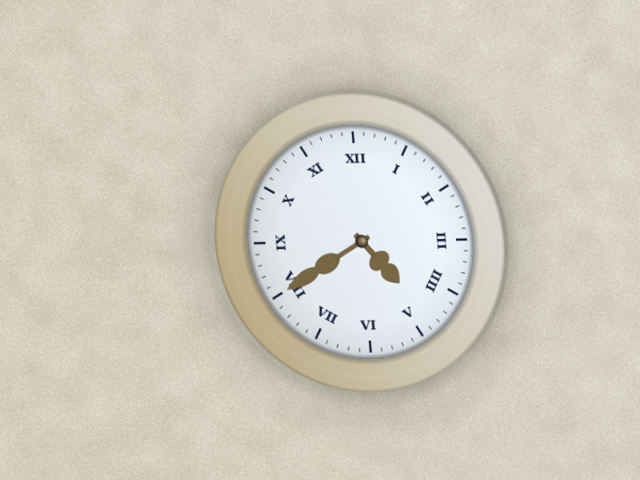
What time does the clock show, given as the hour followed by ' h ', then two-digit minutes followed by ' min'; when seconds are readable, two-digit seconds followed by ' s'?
4 h 40 min
